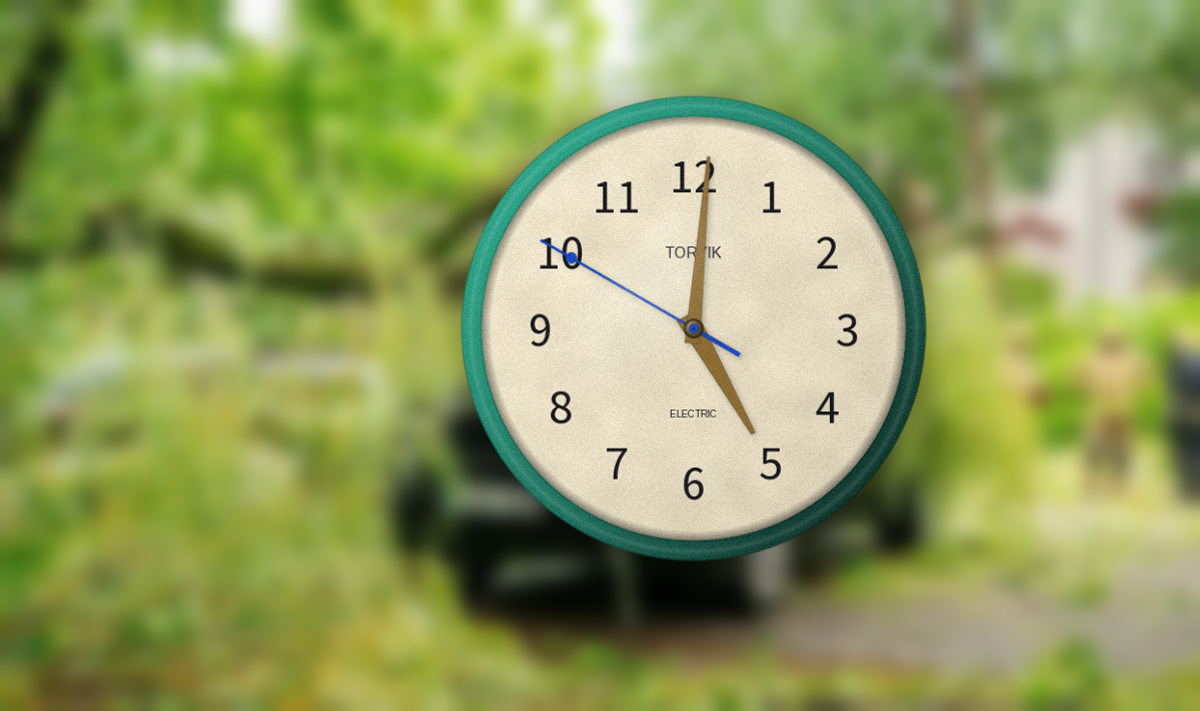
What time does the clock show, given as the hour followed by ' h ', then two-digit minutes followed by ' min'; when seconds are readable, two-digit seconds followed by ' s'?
5 h 00 min 50 s
